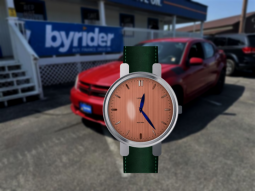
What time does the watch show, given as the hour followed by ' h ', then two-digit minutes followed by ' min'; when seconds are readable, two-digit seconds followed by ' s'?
12 h 24 min
